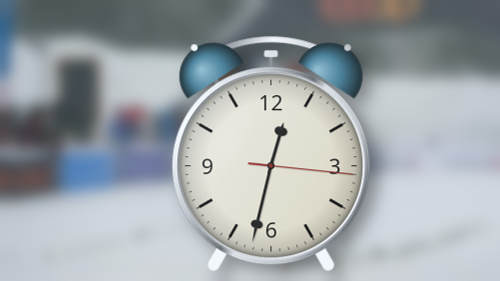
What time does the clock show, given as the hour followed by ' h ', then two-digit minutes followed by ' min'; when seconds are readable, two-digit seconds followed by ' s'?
12 h 32 min 16 s
